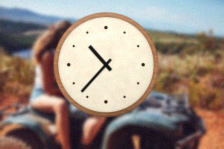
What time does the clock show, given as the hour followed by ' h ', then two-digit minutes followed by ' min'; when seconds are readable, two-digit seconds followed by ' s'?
10 h 37 min
